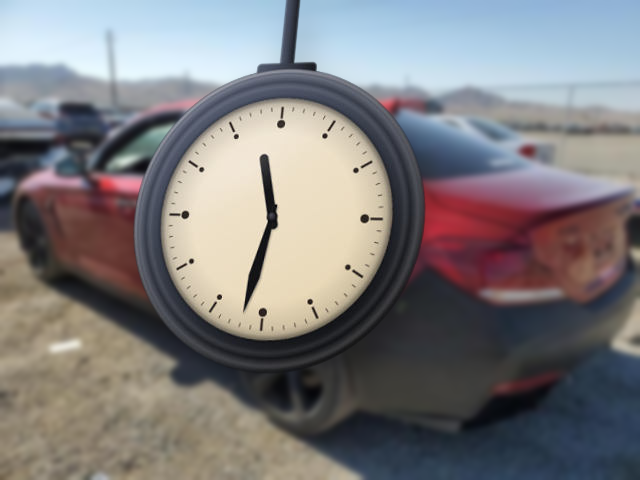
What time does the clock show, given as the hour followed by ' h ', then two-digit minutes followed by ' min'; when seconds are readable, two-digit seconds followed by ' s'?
11 h 32 min
